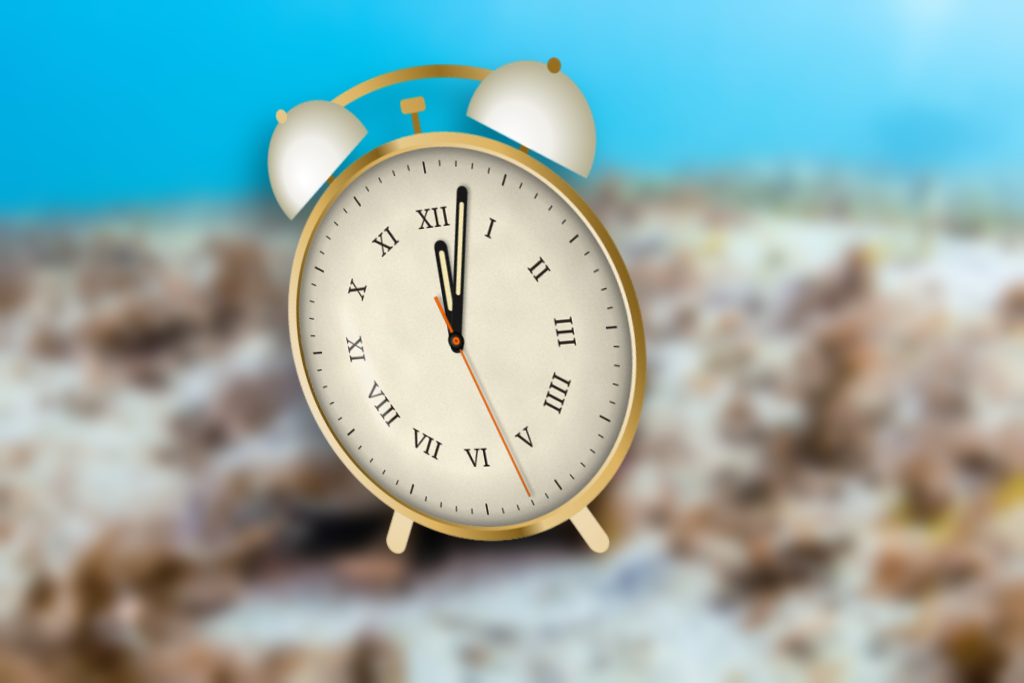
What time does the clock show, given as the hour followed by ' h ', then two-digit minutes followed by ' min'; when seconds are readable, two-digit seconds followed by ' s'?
12 h 02 min 27 s
